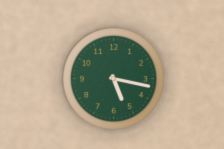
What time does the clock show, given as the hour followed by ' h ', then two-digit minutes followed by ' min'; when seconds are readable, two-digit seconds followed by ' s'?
5 h 17 min
